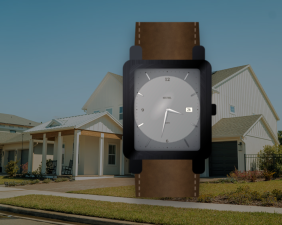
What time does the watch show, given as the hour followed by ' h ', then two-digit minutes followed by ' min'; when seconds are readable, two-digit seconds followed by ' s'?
3 h 32 min
